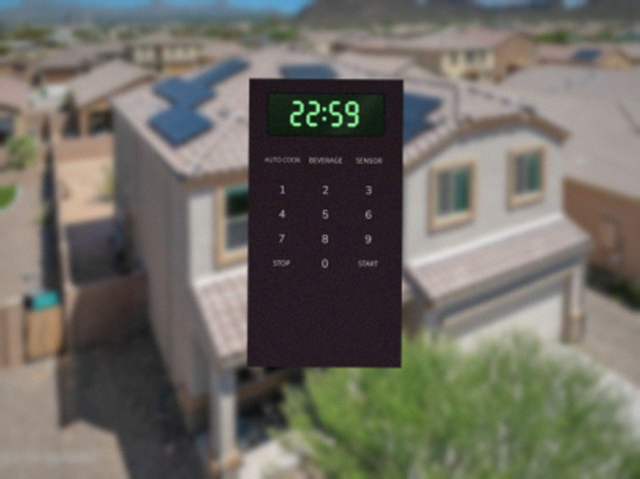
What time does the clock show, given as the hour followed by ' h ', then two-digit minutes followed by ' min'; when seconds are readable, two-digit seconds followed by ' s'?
22 h 59 min
